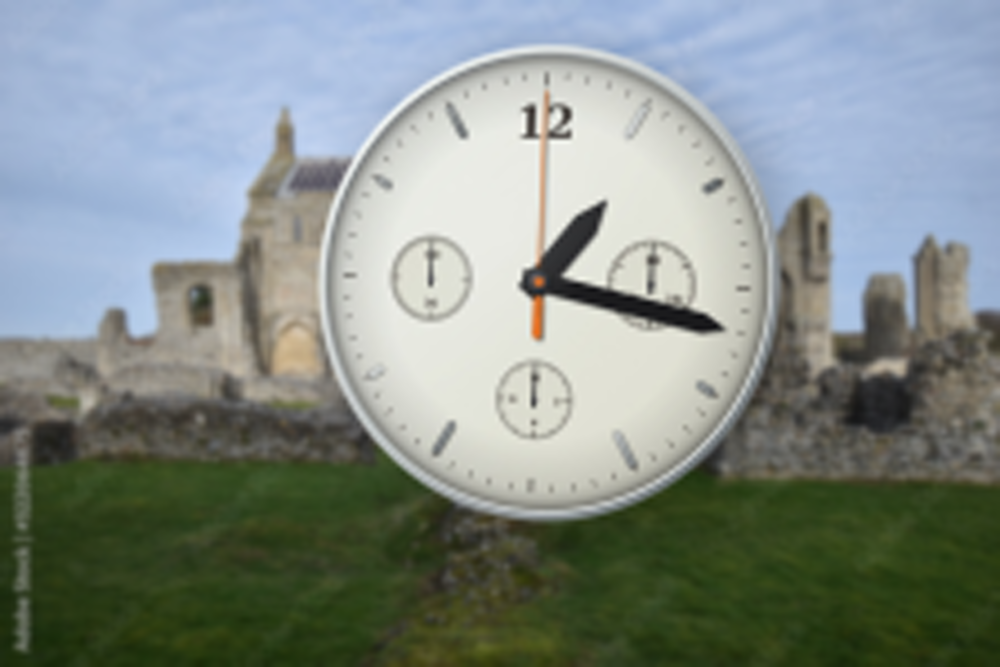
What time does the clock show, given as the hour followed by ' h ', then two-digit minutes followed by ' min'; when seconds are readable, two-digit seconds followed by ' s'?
1 h 17 min
